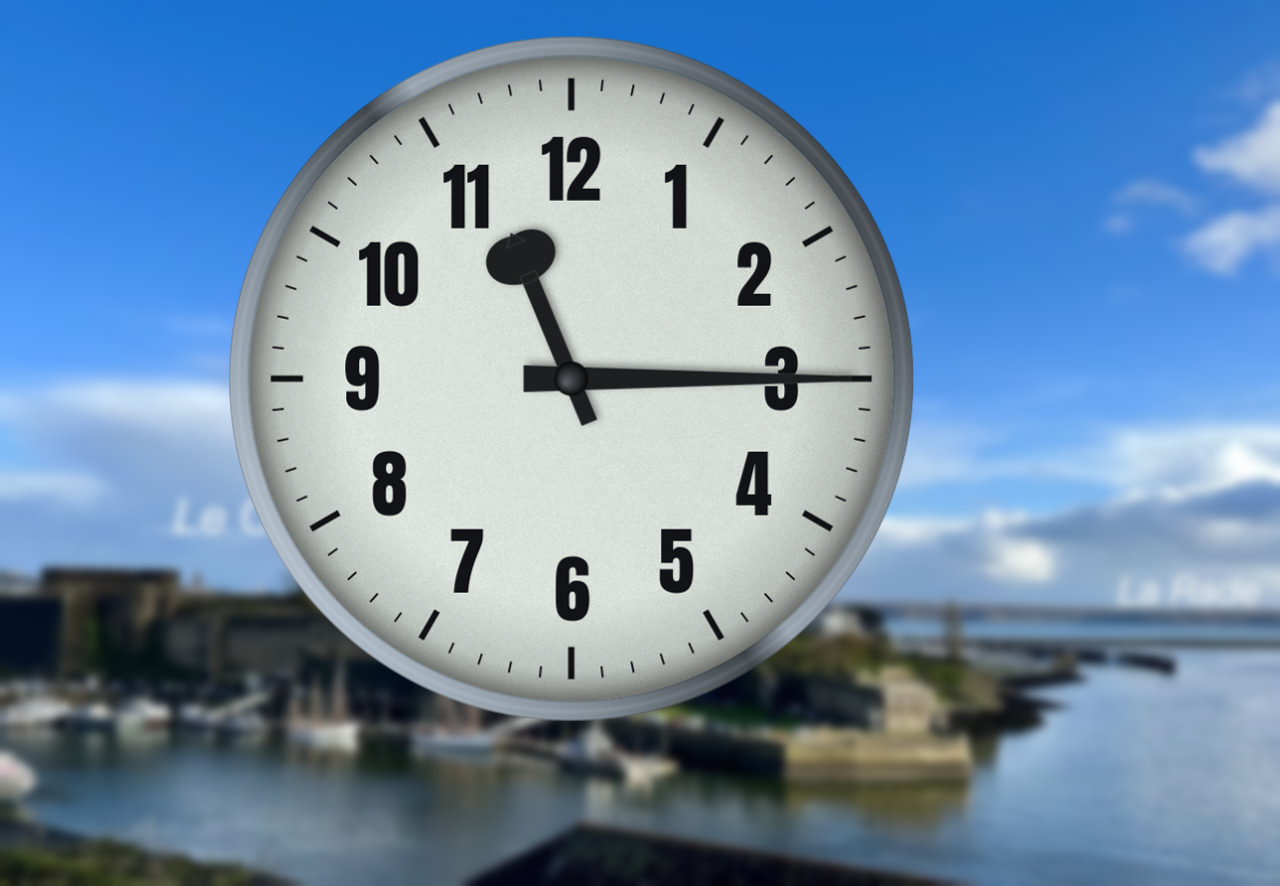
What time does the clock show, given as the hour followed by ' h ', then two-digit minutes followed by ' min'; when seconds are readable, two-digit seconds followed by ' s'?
11 h 15 min
